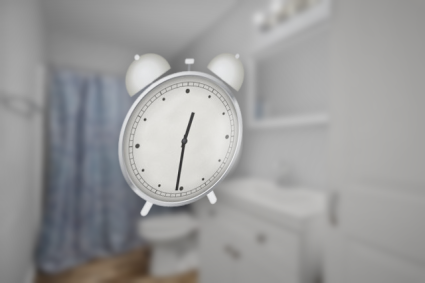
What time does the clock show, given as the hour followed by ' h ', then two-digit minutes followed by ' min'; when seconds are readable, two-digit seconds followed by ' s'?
12 h 31 min
